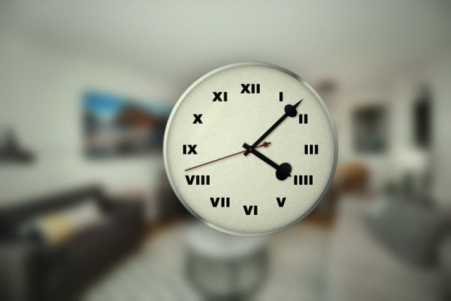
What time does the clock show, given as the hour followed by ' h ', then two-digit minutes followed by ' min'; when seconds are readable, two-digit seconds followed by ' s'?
4 h 07 min 42 s
